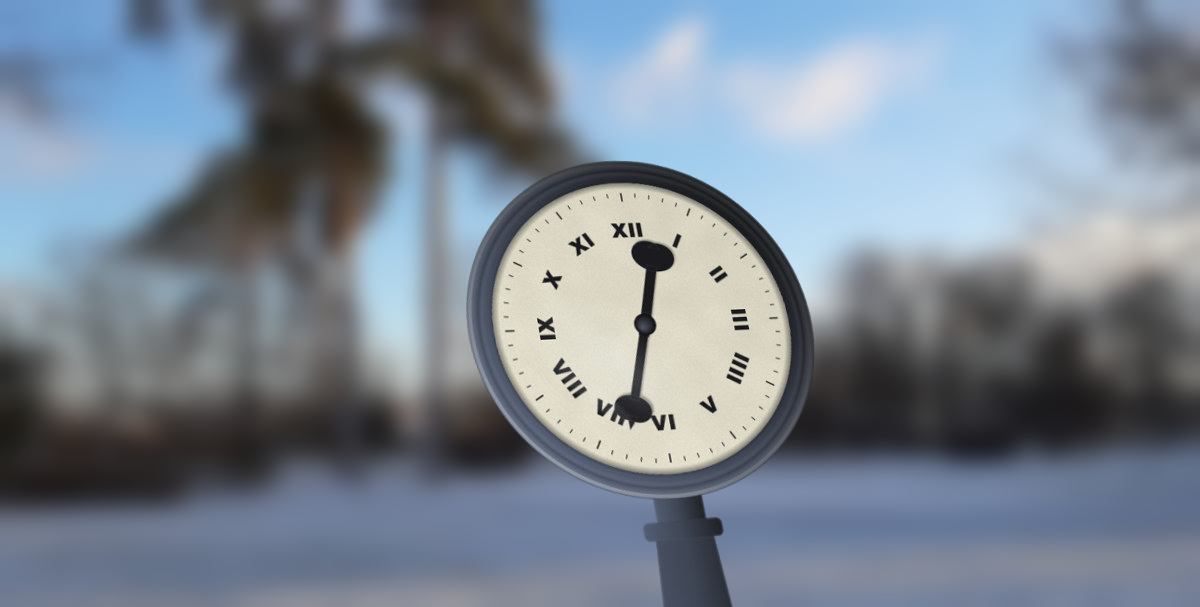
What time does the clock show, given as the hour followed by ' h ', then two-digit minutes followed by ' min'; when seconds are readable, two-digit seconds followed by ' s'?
12 h 33 min
